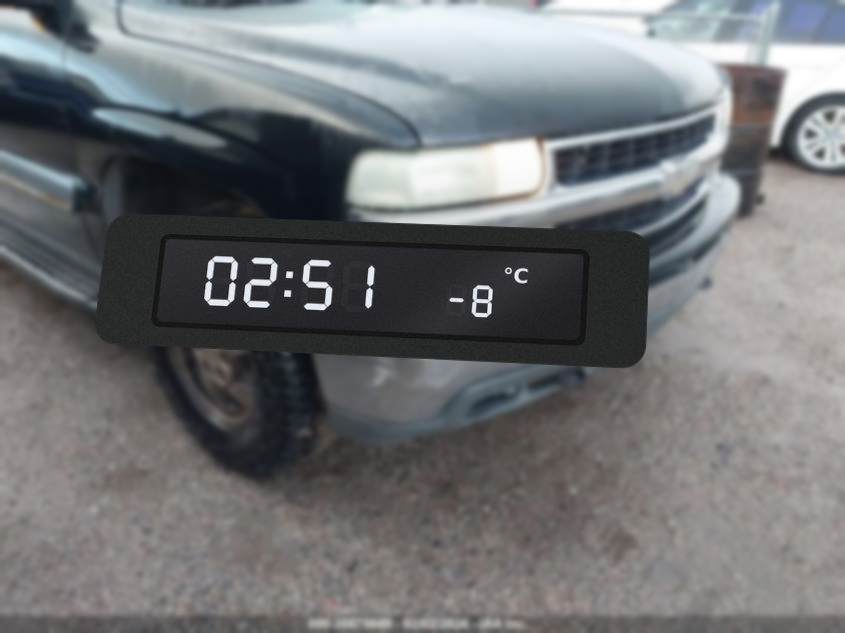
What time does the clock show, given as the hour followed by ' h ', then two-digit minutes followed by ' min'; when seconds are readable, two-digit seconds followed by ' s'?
2 h 51 min
